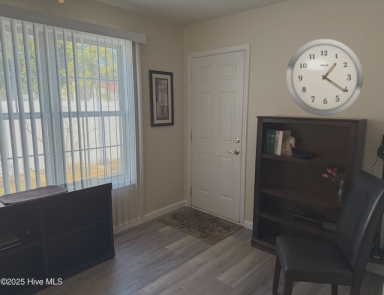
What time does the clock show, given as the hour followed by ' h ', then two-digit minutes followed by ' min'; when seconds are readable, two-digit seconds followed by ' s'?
1 h 21 min
